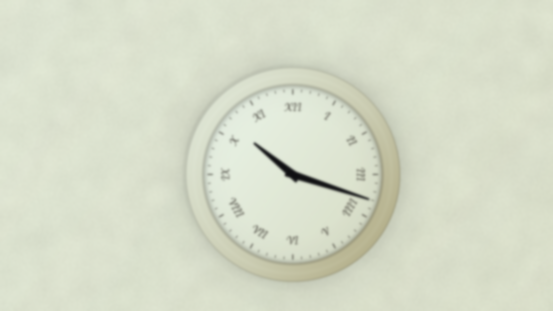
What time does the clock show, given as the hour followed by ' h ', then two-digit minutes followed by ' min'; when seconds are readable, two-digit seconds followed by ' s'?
10 h 18 min
